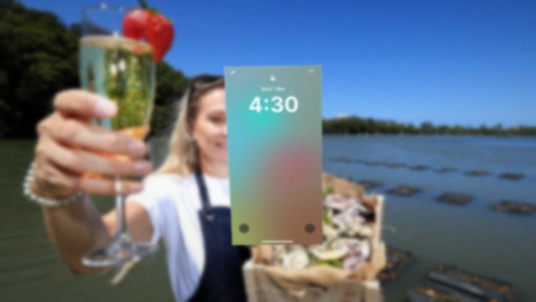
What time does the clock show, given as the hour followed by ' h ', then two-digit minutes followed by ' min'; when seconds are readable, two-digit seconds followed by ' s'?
4 h 30 min
